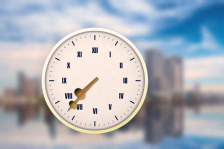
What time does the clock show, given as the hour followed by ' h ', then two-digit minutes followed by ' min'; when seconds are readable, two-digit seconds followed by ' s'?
7 h 37 min
